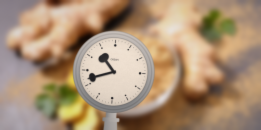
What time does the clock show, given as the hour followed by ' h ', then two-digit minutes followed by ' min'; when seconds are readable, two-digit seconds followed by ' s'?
10 h 42 min
